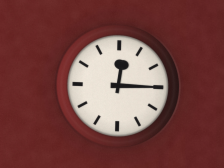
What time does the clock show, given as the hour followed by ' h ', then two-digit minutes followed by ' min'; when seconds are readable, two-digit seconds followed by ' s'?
12 h 15 min
